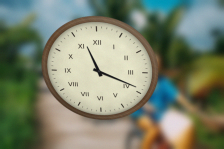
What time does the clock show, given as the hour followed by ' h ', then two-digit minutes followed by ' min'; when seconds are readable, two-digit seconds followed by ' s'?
11 h 19 min
